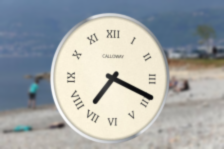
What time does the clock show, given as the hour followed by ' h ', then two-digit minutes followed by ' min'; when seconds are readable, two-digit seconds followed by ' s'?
7 h 19 min
